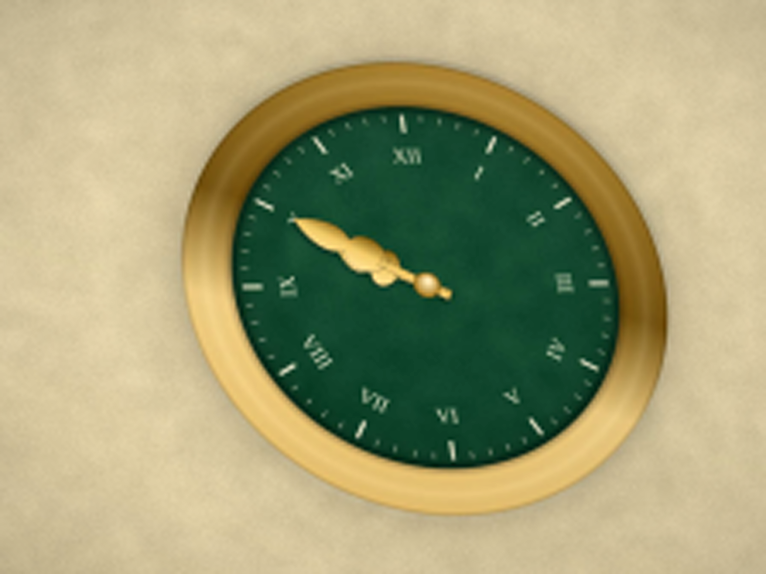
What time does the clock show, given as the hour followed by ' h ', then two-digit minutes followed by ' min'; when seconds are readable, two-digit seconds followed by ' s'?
9 h 50 min
